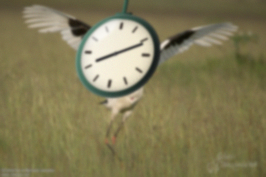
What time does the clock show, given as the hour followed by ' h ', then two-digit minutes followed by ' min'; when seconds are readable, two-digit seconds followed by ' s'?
8 h 11 min
